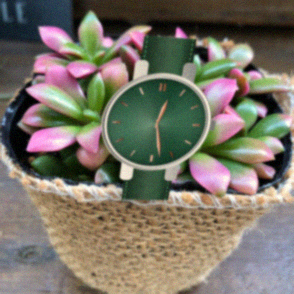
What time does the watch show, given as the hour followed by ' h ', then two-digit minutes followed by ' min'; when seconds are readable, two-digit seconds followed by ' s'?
12 h 28 min
